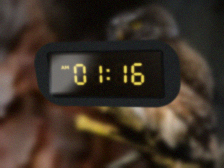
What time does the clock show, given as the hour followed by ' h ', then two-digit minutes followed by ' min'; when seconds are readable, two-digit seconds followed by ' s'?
1 h 16 min
